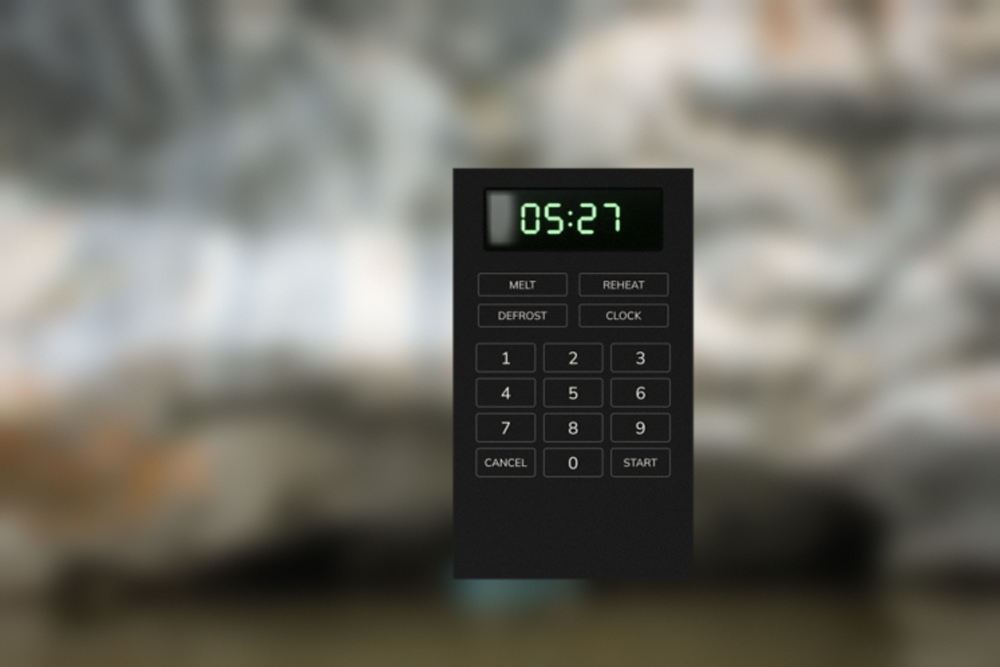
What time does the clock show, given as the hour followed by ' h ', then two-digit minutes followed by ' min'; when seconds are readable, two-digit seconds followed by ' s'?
5 h 27 min
